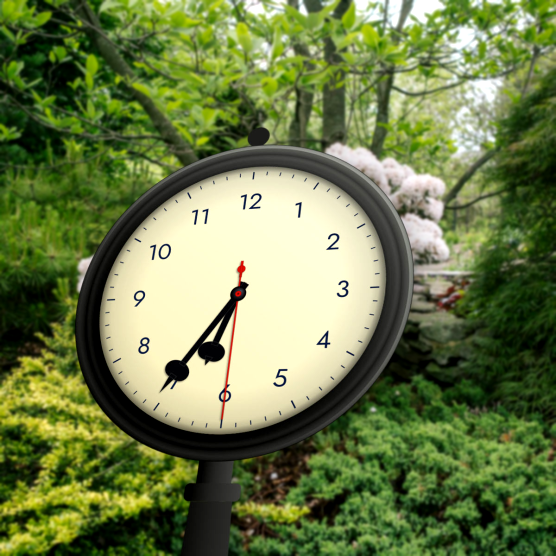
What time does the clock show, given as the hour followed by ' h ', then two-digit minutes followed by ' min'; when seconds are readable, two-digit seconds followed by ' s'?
6 h 35 min 30 s
